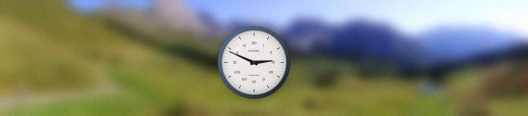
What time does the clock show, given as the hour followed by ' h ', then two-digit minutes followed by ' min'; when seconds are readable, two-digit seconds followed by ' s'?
2 h 49 min
